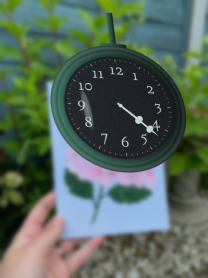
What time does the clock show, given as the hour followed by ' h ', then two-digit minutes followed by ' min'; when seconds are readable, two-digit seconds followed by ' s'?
4 h 22 min
